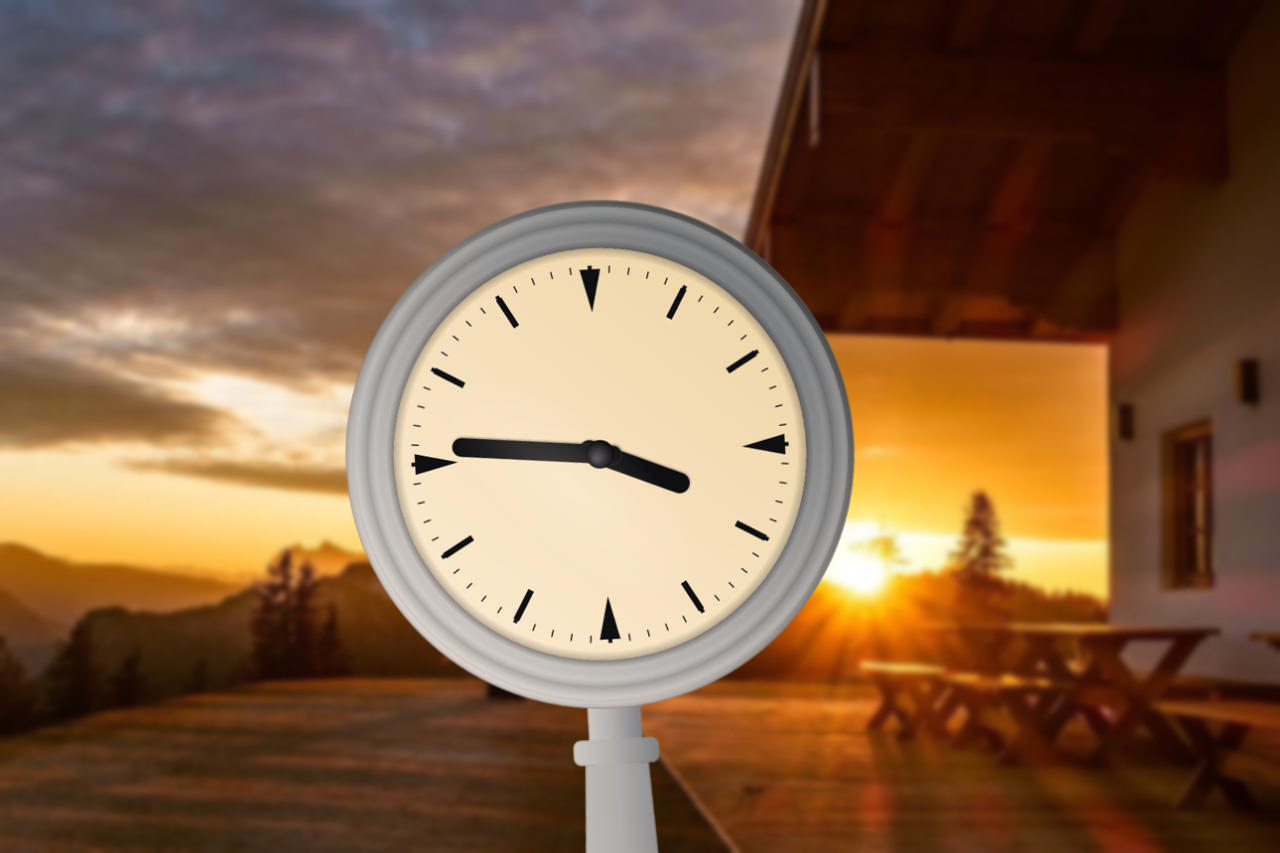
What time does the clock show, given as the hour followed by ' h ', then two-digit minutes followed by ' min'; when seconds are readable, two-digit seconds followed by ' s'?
3 h 46 min
